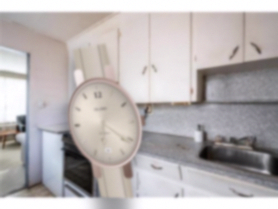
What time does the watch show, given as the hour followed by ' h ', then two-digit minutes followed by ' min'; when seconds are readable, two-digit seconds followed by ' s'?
6 h 21 min
